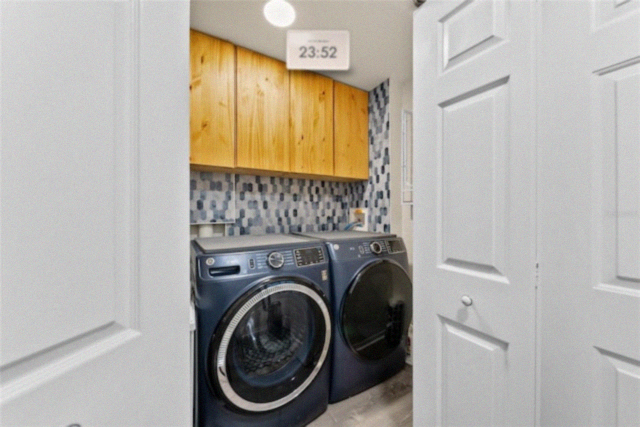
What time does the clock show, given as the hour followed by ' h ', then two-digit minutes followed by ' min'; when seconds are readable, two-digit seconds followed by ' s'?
23 h 52 min
